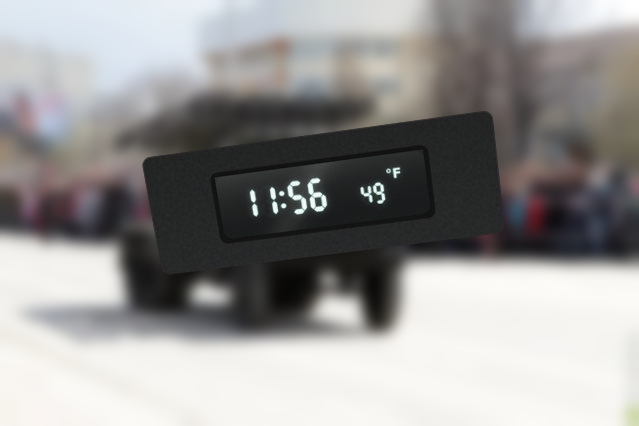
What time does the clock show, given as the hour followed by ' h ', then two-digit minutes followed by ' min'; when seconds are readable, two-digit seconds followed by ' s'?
11 h 56 min
